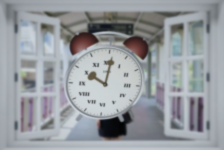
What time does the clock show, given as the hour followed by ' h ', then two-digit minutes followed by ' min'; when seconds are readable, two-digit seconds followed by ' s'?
10 h 01 min
